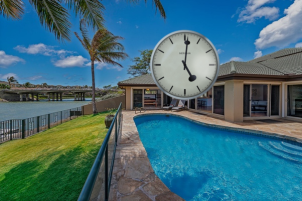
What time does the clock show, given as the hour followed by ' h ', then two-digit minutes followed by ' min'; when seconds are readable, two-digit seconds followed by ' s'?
5 h 01 min
